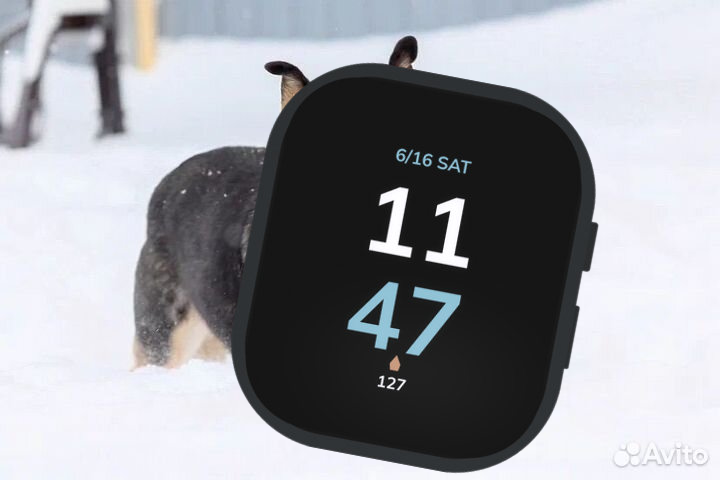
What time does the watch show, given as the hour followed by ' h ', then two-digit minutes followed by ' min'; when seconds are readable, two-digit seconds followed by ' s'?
11 h 47 min
